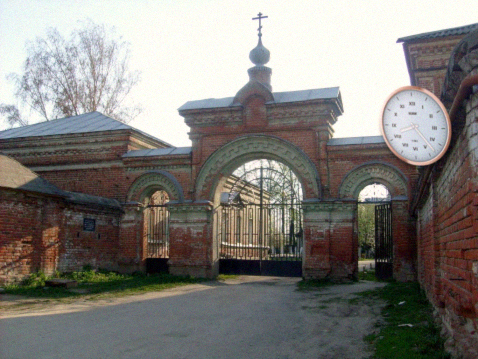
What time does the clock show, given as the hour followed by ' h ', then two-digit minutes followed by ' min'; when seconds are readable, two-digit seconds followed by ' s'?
8 h 23 min
